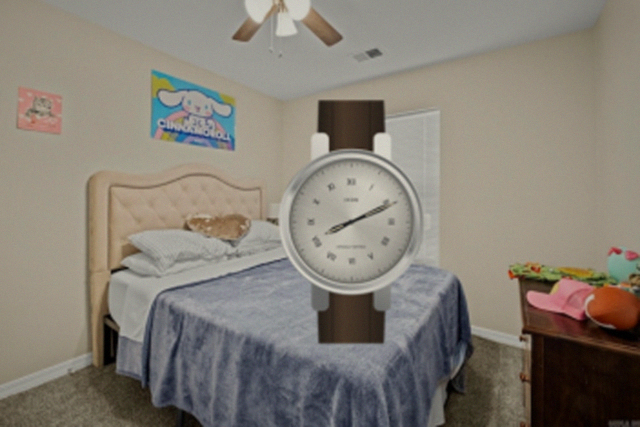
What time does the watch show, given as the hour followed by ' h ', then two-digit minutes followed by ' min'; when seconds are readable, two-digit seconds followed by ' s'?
8 h 11 min
